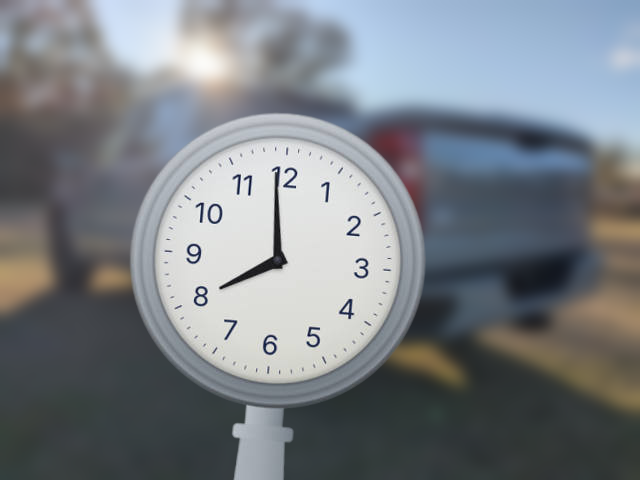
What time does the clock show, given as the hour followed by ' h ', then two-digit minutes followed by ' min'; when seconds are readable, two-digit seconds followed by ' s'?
7 h 59 min
